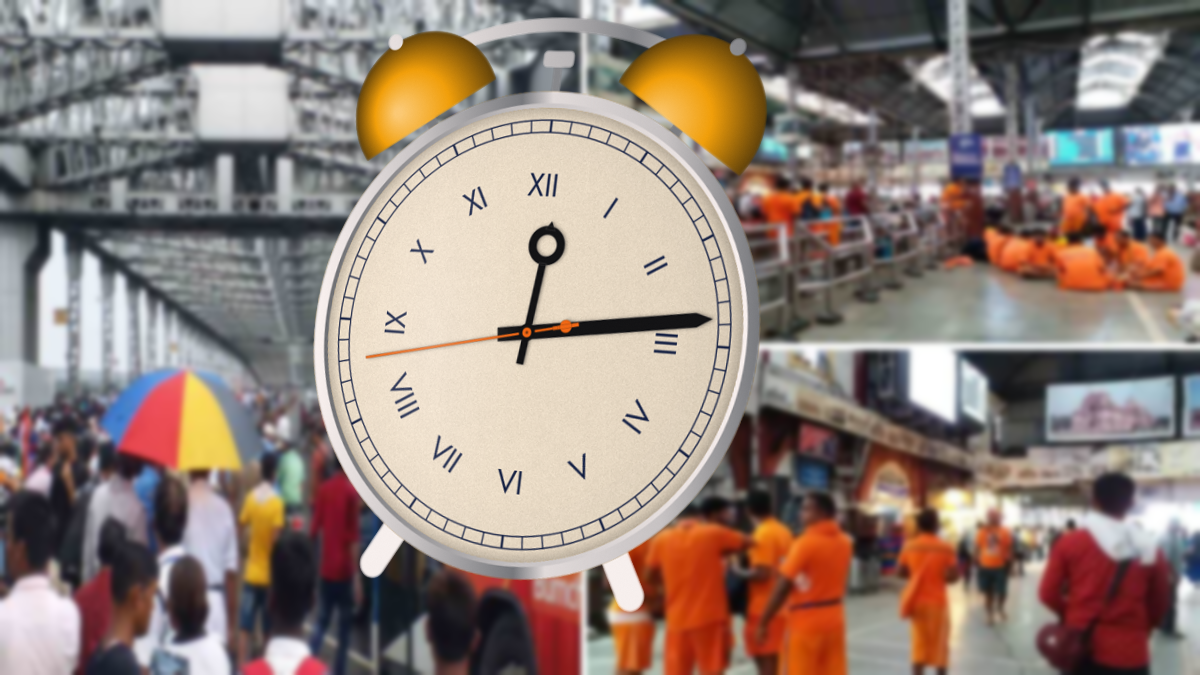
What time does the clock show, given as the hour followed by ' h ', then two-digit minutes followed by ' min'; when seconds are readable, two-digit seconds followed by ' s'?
12 h 13 min 43 s
